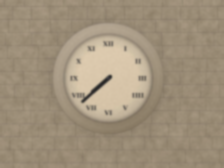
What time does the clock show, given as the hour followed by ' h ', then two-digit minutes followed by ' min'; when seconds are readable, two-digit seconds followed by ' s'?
7 h 38 min
